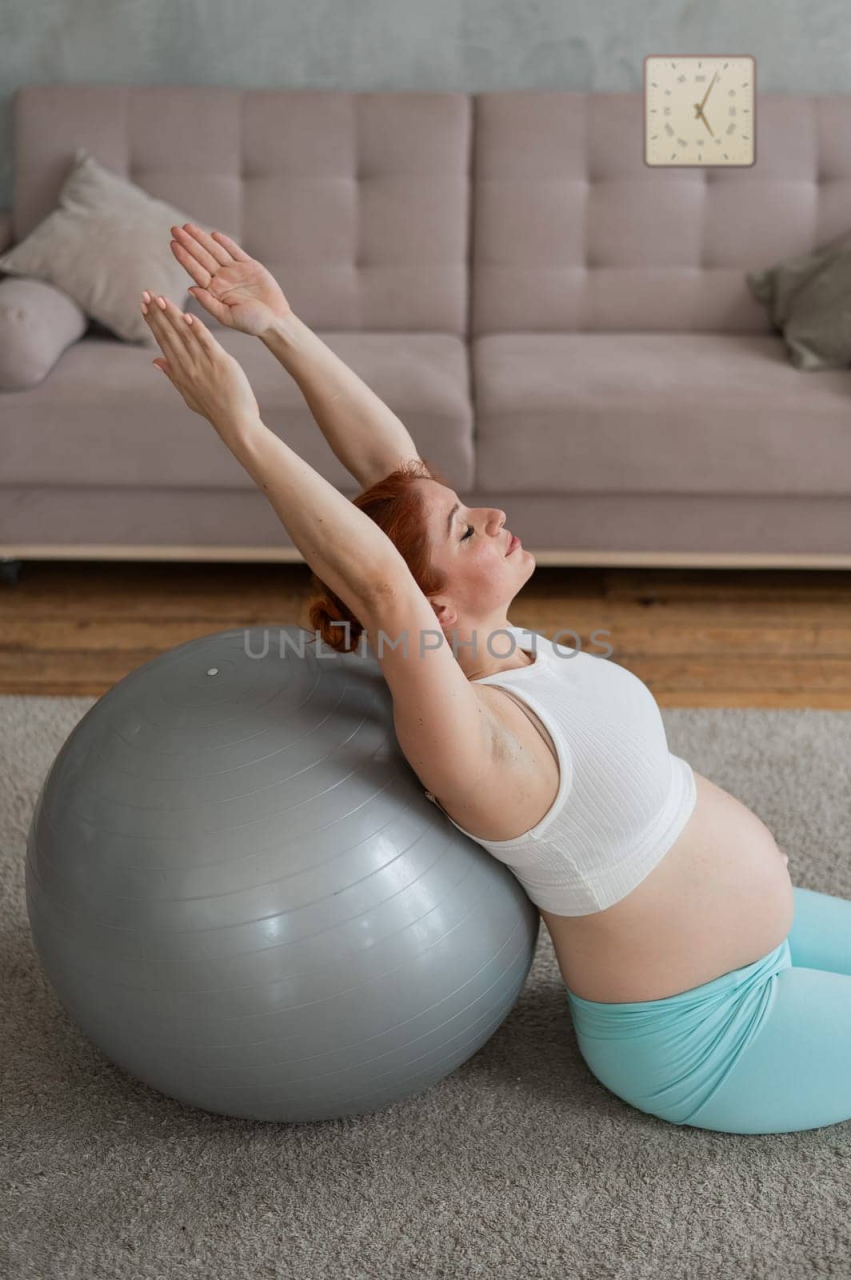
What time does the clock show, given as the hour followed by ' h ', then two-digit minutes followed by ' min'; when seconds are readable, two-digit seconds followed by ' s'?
5 h 04 min
